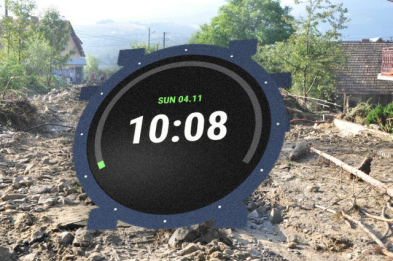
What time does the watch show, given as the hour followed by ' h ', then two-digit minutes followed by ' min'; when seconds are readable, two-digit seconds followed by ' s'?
10 h 08 min
